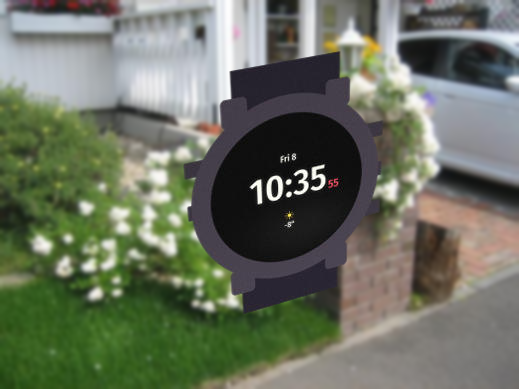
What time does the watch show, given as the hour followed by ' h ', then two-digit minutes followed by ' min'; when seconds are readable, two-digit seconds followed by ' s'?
10 h 35 min 55 s
